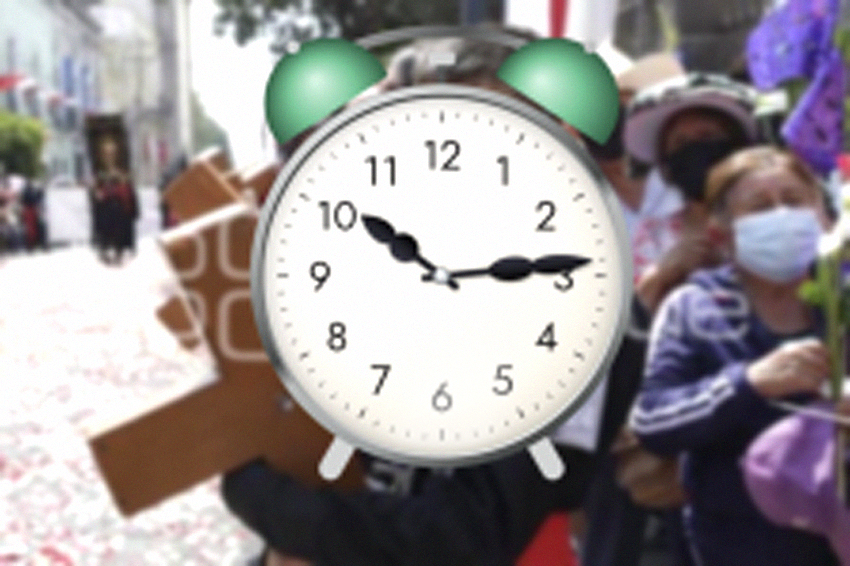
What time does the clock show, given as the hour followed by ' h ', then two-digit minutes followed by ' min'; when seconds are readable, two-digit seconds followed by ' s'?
10 h 14 min
